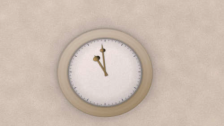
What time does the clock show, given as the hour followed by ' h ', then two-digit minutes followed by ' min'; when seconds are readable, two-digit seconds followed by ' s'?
10 h 59 min
